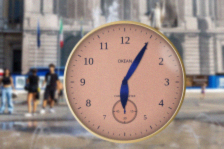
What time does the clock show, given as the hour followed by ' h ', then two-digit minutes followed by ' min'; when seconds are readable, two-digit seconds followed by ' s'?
6 h 05 min
